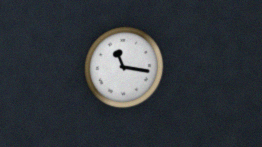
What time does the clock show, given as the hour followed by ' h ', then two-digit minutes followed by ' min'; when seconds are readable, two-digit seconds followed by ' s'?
11 h 17 min
